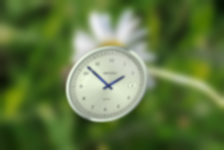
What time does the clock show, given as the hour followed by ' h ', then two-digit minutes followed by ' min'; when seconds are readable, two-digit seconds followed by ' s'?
1 h 52 min
